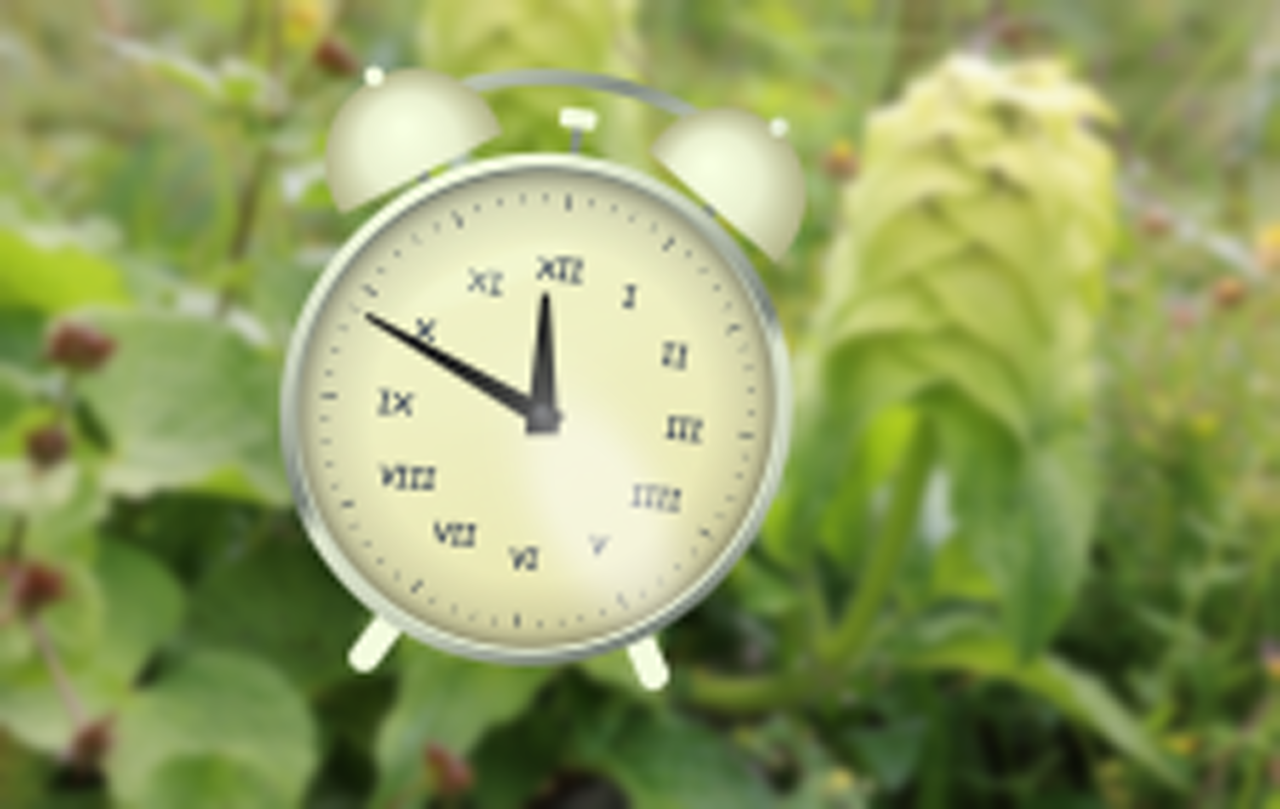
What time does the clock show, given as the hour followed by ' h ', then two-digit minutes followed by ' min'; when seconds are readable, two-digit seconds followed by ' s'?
11 h 49 min
